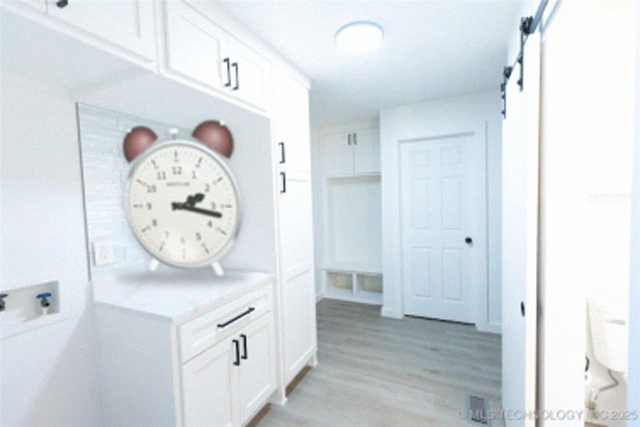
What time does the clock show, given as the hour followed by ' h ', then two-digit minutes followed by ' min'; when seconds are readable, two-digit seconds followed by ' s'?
2 h 17 min
